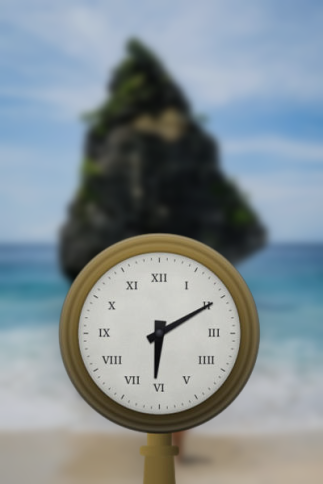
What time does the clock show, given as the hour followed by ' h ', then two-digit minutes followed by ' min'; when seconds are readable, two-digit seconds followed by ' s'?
6 h 10 min
